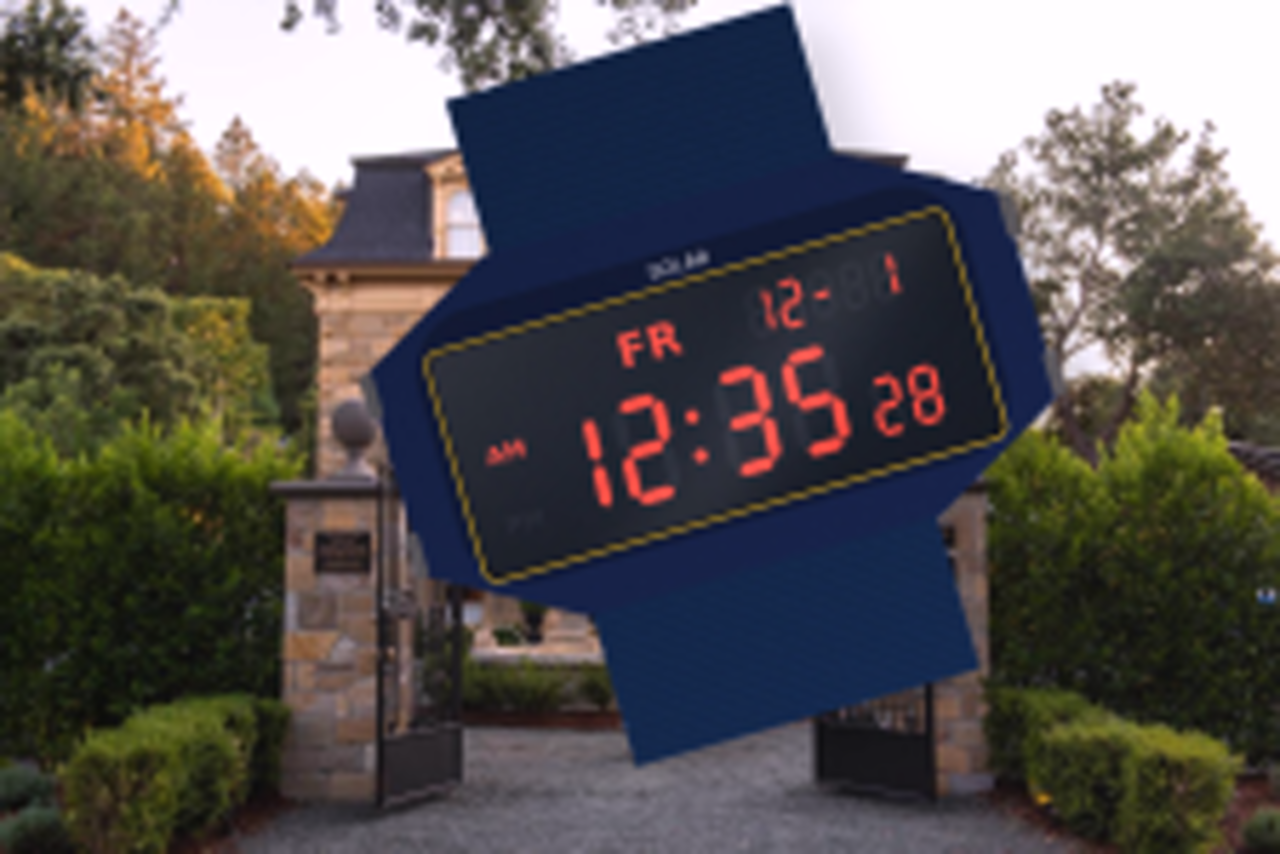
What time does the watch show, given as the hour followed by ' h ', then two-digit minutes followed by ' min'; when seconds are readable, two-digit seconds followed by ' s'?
12 h 35 min 28 s
